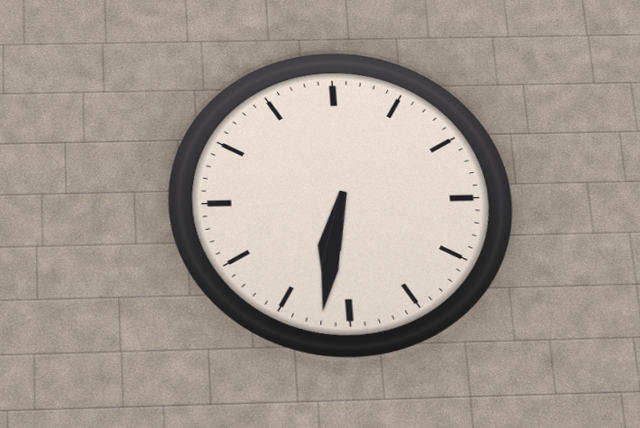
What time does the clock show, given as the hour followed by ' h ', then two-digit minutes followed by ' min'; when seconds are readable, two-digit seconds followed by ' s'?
6 h 32 min
